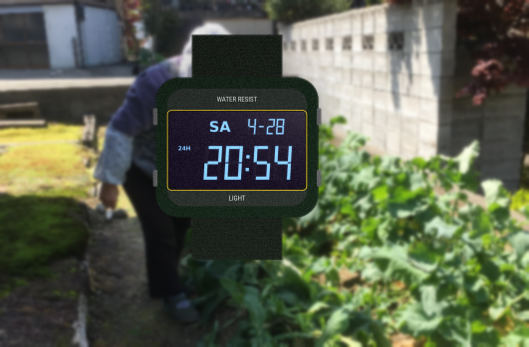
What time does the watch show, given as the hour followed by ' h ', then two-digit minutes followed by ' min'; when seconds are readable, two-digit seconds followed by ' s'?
20 h 54 min
